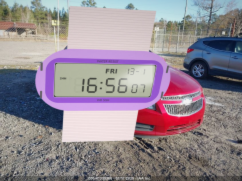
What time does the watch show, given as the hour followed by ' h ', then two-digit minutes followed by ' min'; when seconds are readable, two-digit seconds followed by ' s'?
16 h 56 min 07 s
